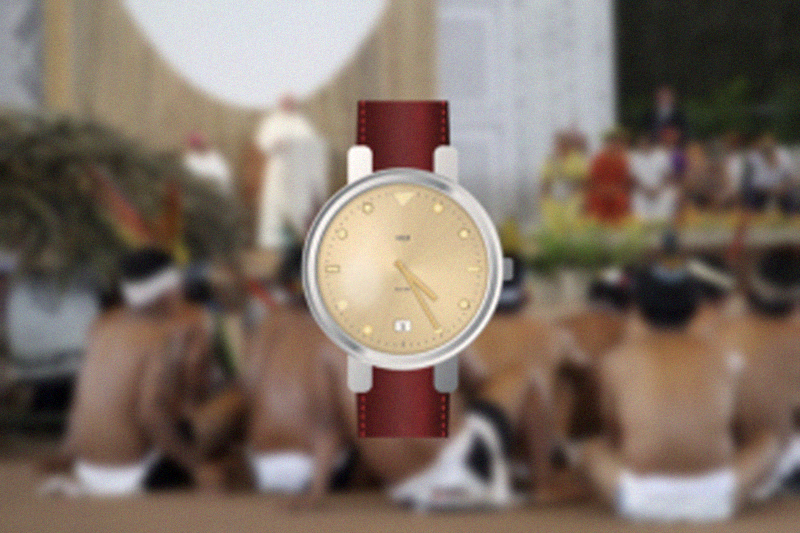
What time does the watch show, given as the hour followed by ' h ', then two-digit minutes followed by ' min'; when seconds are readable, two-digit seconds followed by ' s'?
4 h 25 min
